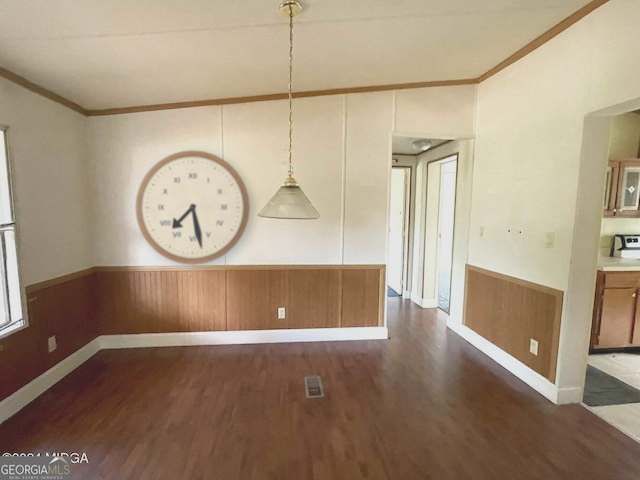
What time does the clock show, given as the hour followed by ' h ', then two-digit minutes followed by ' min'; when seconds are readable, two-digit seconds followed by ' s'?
7 h 28 min
